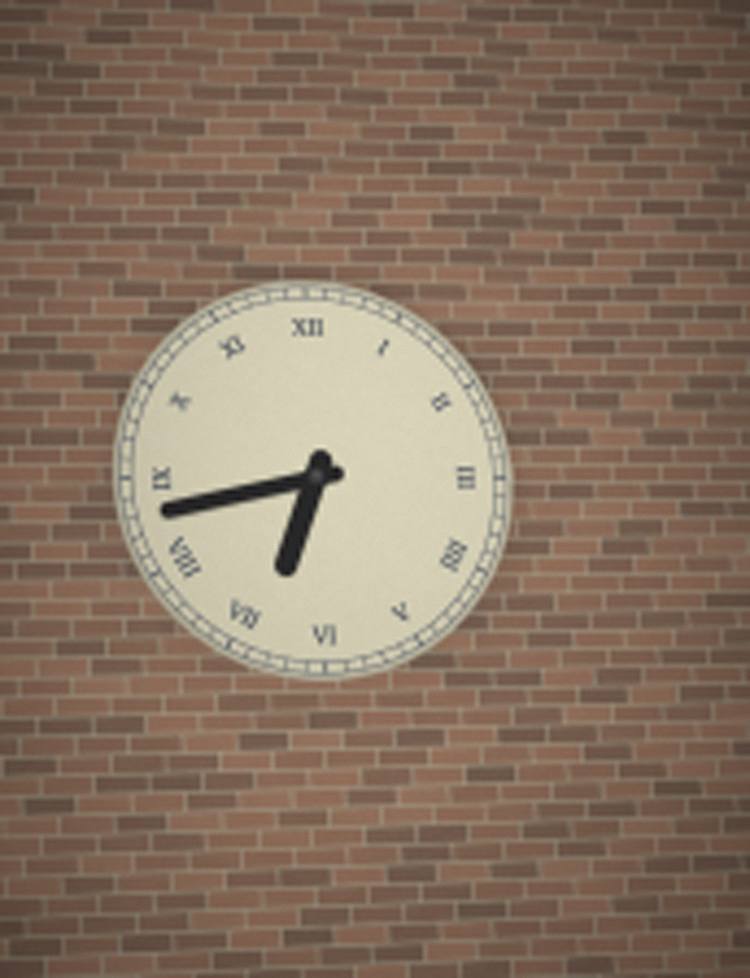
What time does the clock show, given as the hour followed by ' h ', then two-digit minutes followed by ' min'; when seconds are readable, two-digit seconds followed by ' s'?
6 h 43 min
